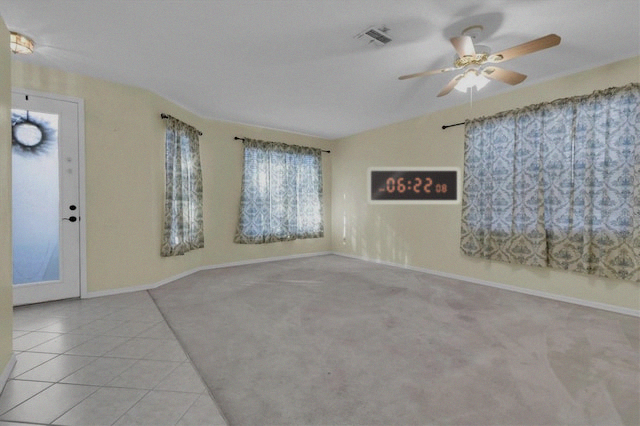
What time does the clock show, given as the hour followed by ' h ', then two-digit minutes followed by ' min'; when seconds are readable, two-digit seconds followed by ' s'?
6 h 22 min
